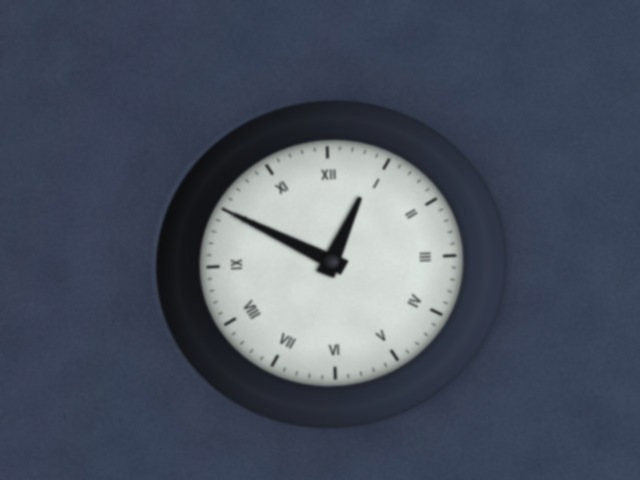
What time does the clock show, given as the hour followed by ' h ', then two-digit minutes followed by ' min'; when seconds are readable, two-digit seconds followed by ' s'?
12 h 50 min
